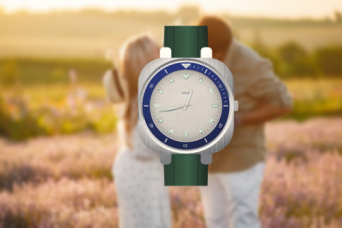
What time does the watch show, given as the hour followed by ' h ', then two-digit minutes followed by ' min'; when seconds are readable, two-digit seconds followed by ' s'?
12 h 43 min
